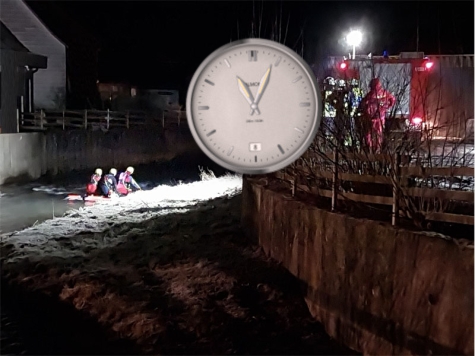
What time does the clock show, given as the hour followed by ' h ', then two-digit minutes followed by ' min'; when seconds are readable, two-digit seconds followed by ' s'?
11 h 04 min
